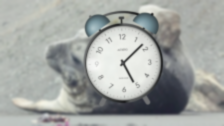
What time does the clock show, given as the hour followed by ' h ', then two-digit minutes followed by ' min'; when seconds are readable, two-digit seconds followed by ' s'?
5 h 08 min
